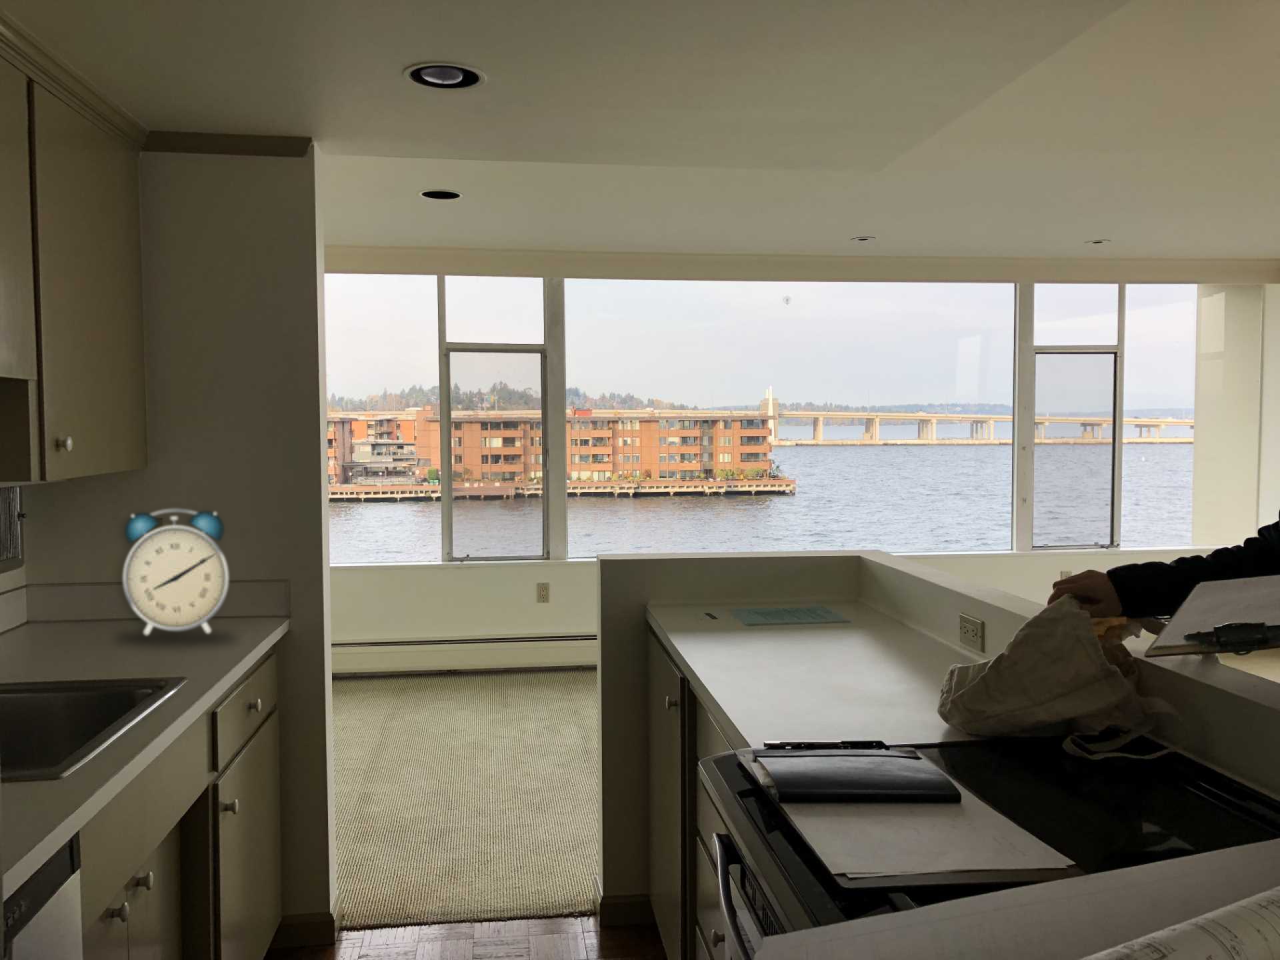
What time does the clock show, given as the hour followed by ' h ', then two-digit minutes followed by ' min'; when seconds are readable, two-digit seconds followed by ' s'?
8 h 10 min
